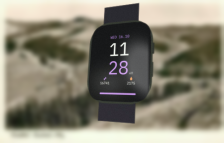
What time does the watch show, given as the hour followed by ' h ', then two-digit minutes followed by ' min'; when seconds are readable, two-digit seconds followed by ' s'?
11 h 28 min
